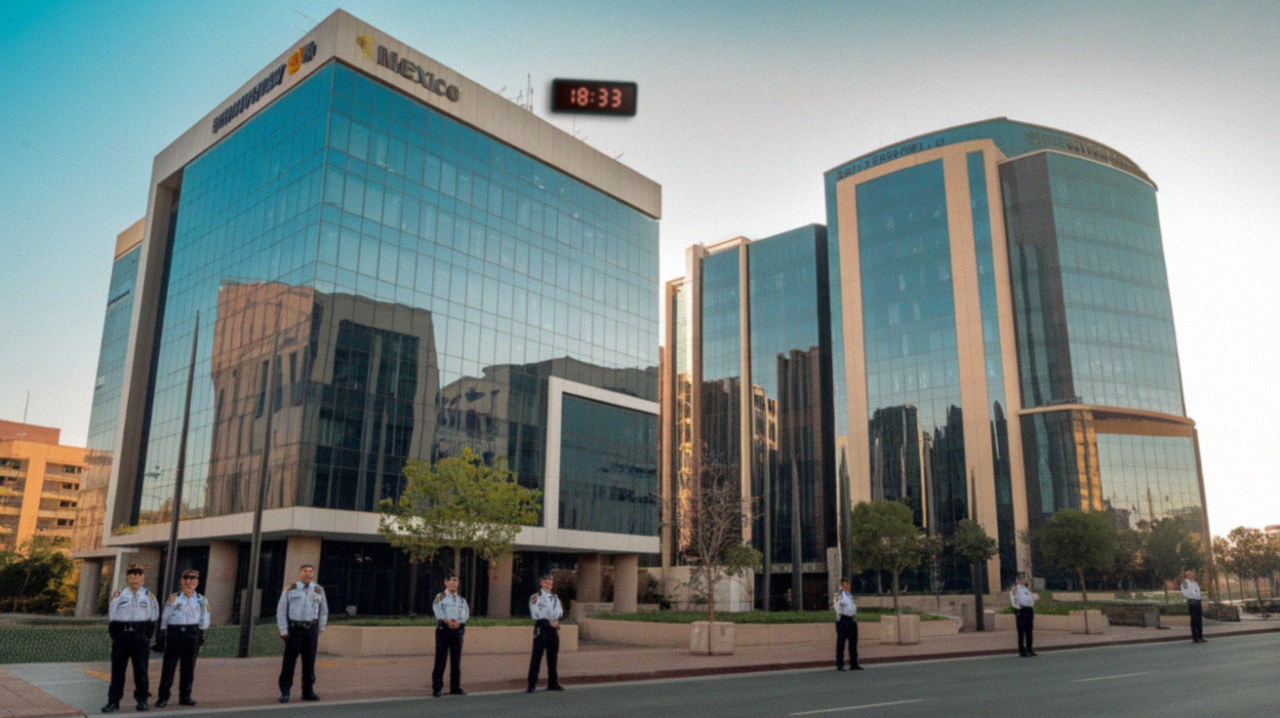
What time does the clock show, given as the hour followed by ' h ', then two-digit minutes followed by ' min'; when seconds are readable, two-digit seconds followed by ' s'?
18 h 33 min
